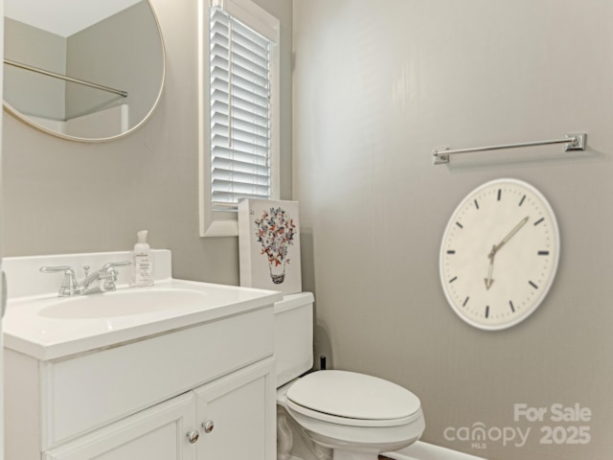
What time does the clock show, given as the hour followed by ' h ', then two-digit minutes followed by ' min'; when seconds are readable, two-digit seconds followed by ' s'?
6 h 08 min
